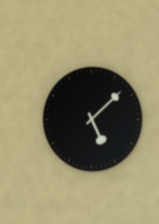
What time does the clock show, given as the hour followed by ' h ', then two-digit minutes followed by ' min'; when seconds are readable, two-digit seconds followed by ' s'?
5 h 08 min
